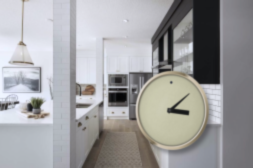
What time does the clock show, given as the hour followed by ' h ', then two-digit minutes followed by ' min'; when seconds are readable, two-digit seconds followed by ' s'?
3 h 08 min
